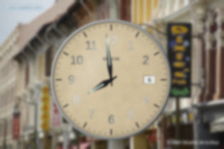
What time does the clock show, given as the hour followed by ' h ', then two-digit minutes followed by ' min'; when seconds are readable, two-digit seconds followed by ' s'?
7 h 59 min
